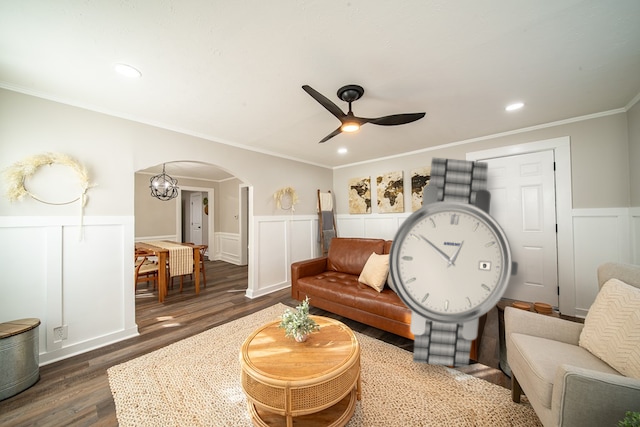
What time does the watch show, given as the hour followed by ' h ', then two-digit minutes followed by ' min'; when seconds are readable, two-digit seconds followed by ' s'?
12 h 51 min
